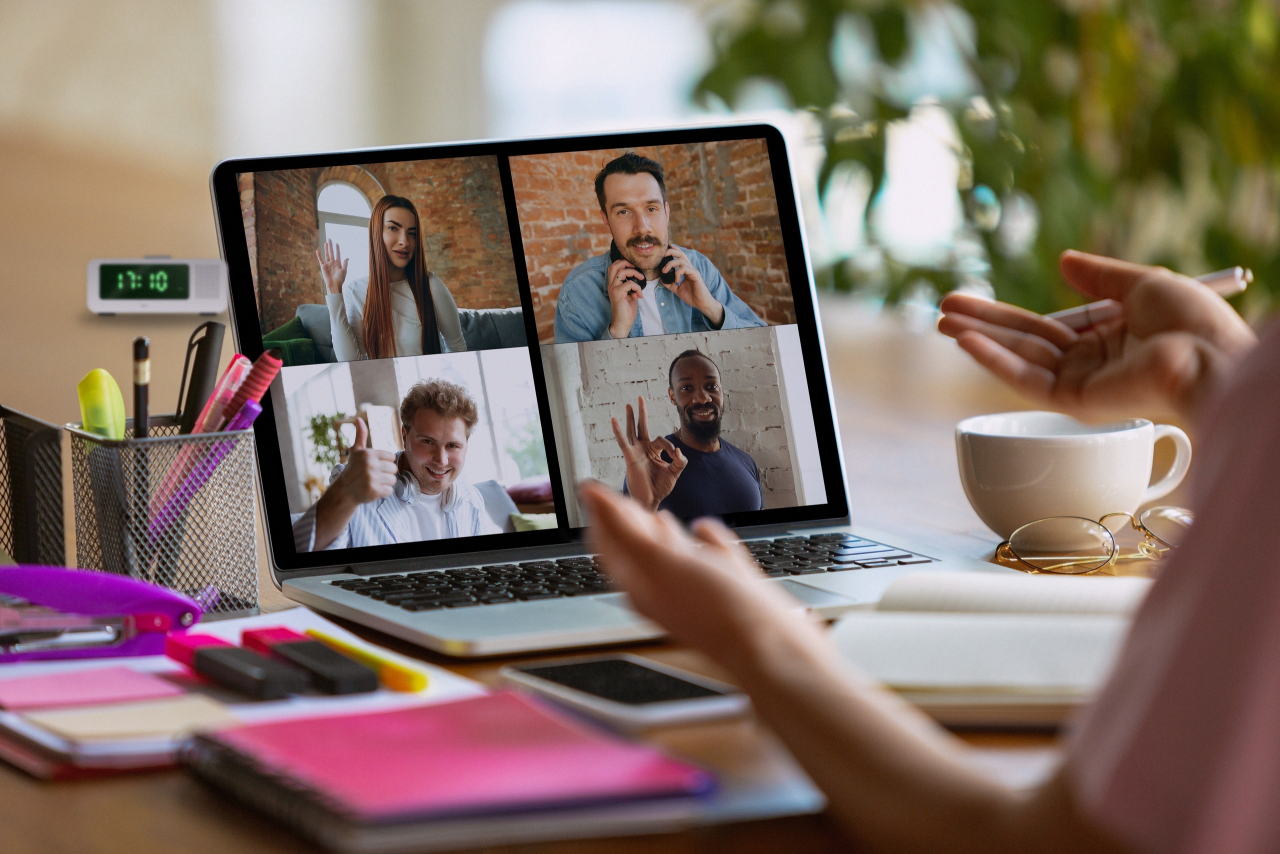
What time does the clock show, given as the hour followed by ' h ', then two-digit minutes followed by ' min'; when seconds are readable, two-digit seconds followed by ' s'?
17 h 10 min
